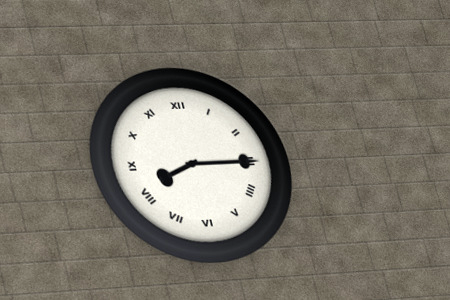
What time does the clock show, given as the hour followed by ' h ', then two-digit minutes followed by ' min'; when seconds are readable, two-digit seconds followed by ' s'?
8 h 15 min
